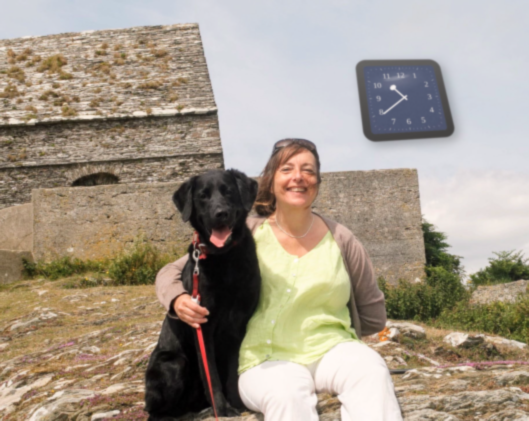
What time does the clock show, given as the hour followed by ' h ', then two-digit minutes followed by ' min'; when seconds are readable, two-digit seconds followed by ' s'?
10 h 39 min
